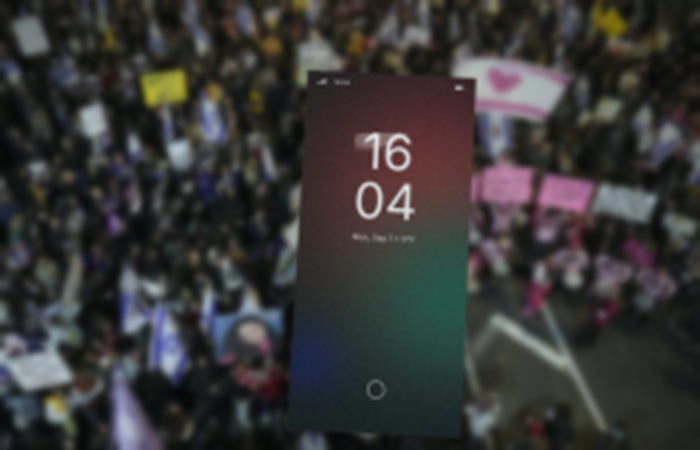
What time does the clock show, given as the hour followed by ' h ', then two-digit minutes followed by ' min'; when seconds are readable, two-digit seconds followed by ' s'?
16 h 04 min
